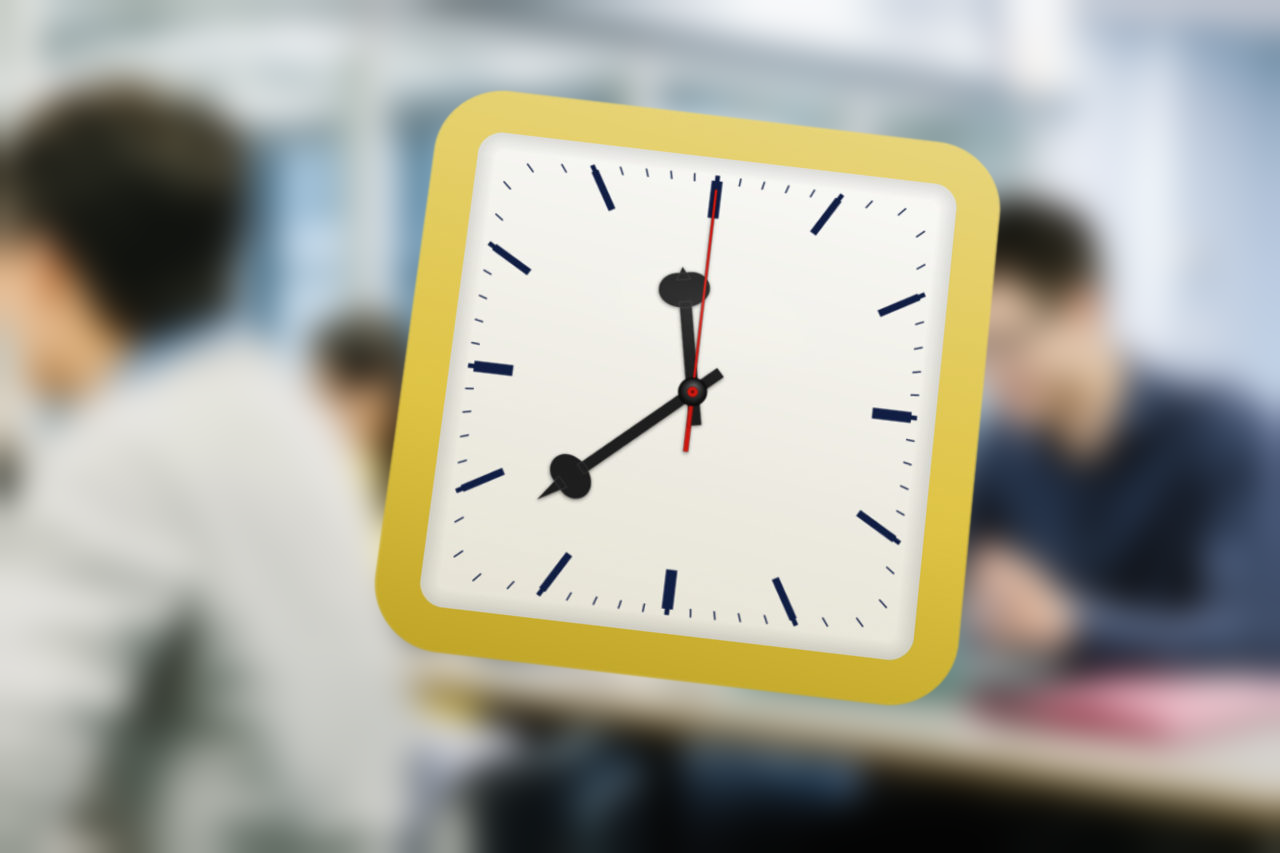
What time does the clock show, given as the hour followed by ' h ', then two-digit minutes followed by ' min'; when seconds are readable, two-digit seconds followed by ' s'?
11 h 38 min 00 s
